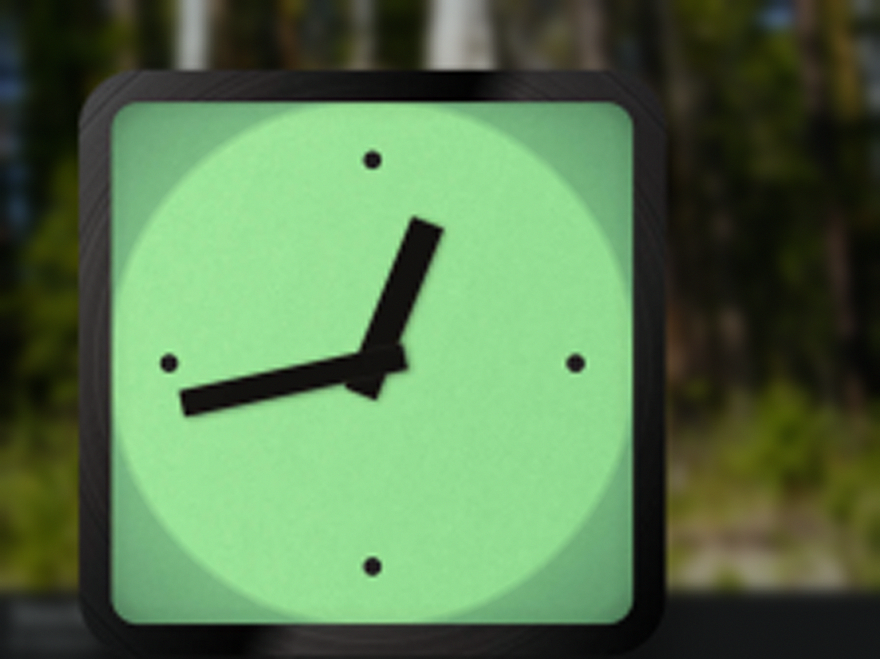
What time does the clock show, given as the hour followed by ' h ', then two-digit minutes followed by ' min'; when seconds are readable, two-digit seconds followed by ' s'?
12 h 43 min
